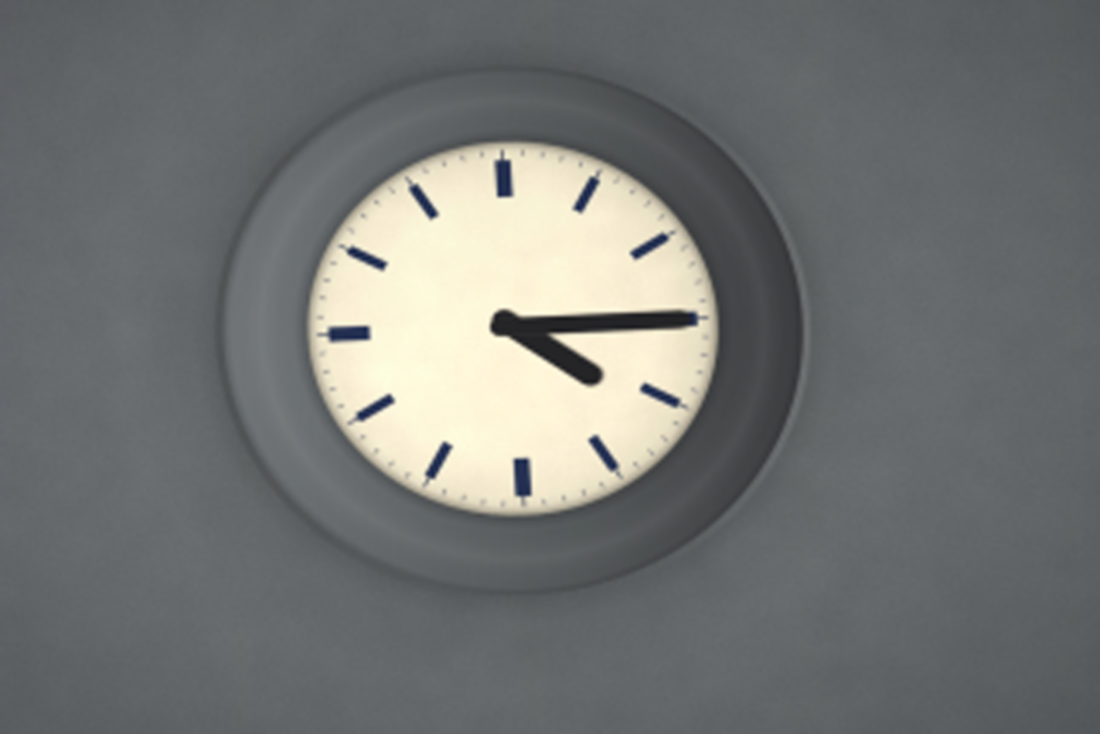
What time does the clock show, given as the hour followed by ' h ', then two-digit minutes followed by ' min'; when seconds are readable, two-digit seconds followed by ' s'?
4 h 15 min
